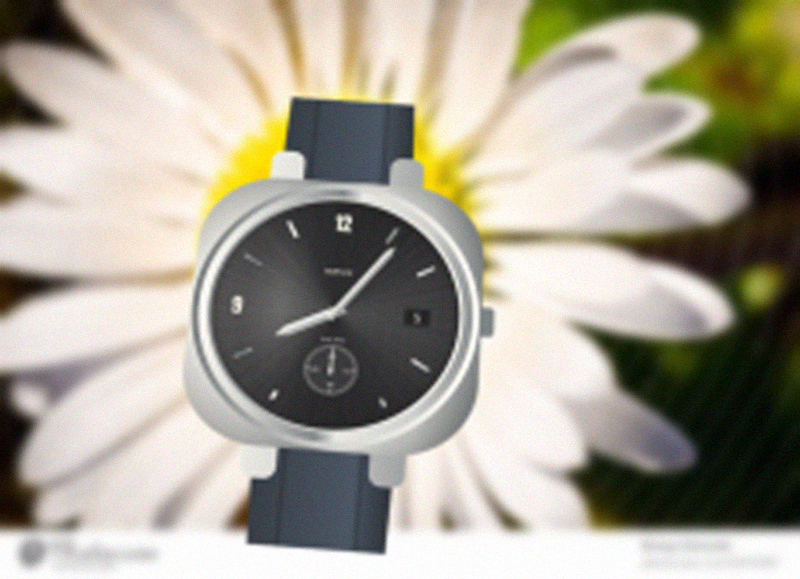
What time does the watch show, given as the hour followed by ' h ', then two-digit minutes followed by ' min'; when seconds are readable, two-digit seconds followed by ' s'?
8 h 06 min
